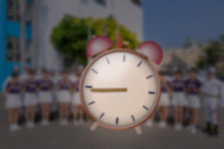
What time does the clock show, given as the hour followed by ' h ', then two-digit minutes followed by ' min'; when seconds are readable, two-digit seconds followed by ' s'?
8 h 44 min
